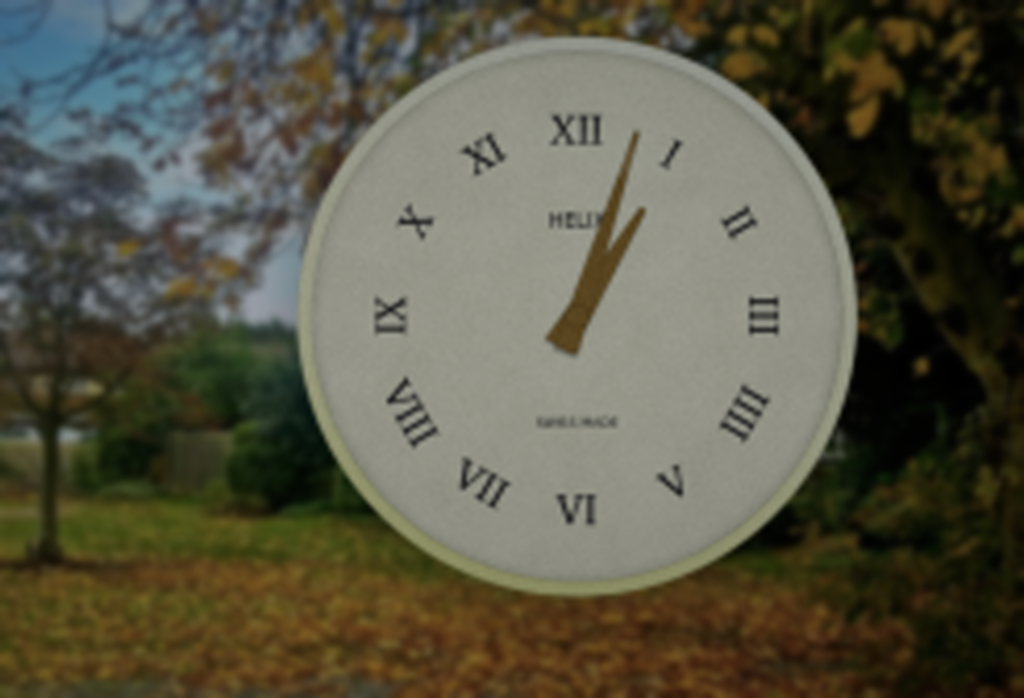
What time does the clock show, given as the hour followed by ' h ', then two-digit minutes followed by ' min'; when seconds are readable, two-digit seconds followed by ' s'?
1 h 03 min
